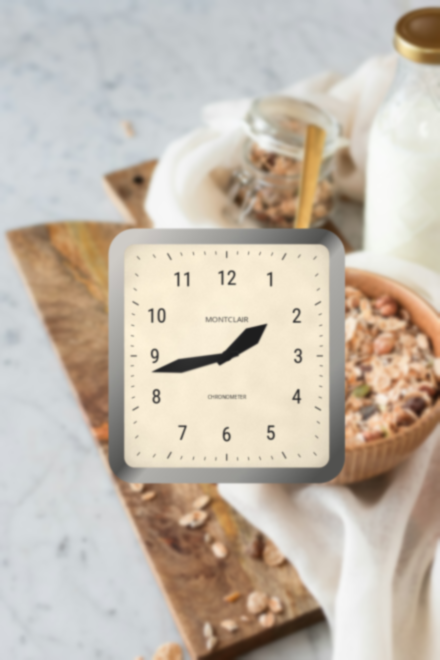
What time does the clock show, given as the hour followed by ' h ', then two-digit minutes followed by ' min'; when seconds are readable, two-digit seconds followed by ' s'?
1 h 43 min
